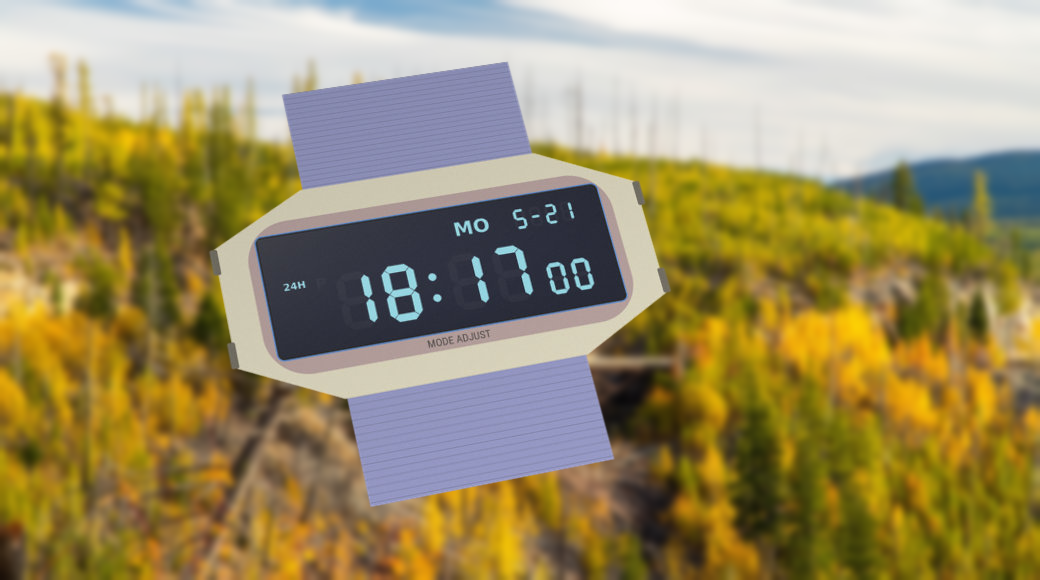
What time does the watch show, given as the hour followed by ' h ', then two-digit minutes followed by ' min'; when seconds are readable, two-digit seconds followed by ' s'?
18 h 17 min 00 s
